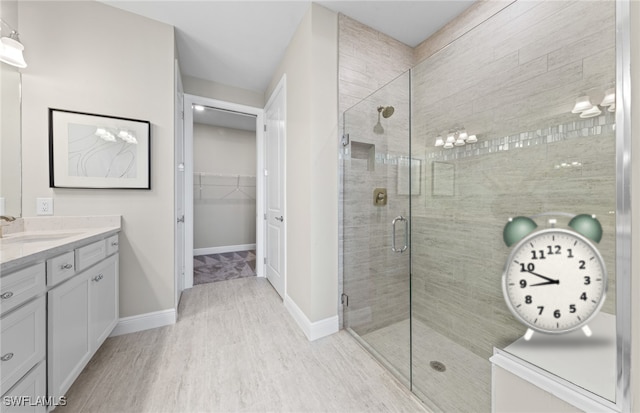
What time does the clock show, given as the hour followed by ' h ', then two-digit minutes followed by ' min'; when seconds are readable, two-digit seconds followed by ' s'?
8 h 49 min
